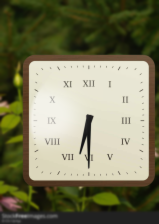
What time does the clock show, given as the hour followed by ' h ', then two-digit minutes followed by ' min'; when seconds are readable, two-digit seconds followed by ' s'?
6 h 30 min
